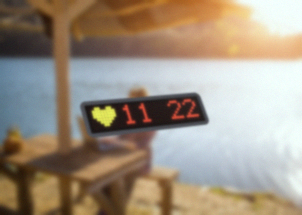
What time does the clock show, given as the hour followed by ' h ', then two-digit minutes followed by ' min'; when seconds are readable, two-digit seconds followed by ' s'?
11 h 22 min
